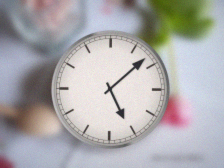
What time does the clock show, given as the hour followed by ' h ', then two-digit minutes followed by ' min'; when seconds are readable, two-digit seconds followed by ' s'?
5 h 08 min
